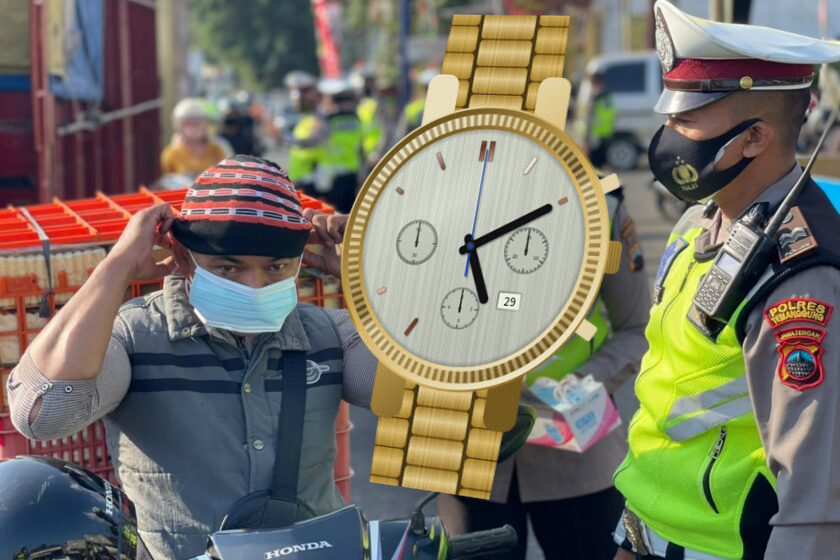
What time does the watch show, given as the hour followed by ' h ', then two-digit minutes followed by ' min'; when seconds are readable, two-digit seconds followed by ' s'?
5 h 10 min
